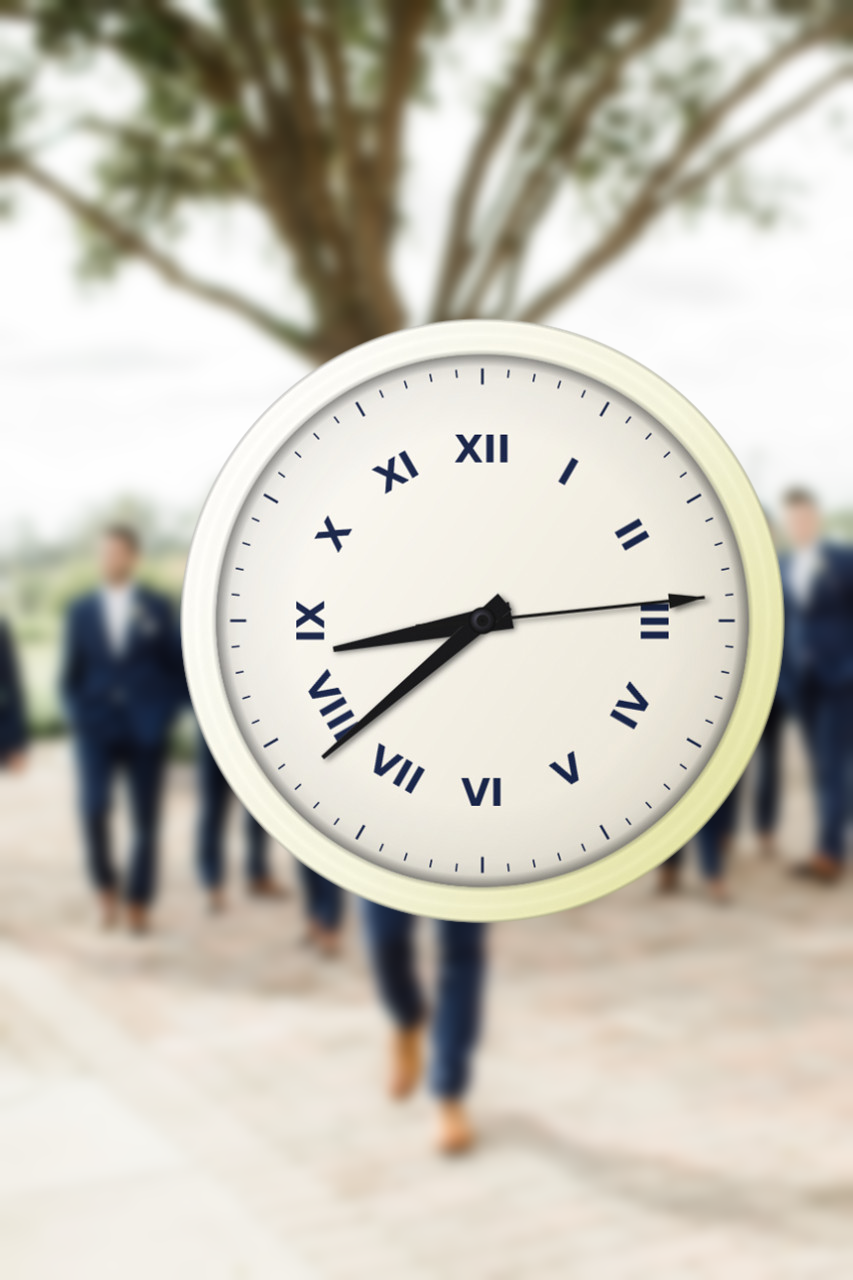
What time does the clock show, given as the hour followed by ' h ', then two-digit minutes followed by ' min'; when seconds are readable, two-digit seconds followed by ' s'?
8 h 38 min 14 s
